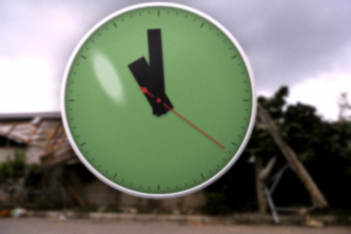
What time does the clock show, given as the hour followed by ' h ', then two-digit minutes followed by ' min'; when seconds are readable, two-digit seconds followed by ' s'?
10 h 59 min 21 s
